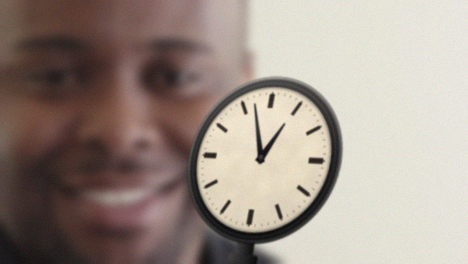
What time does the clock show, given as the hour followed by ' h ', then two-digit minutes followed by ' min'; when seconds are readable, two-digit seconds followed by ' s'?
12 h 57 min
